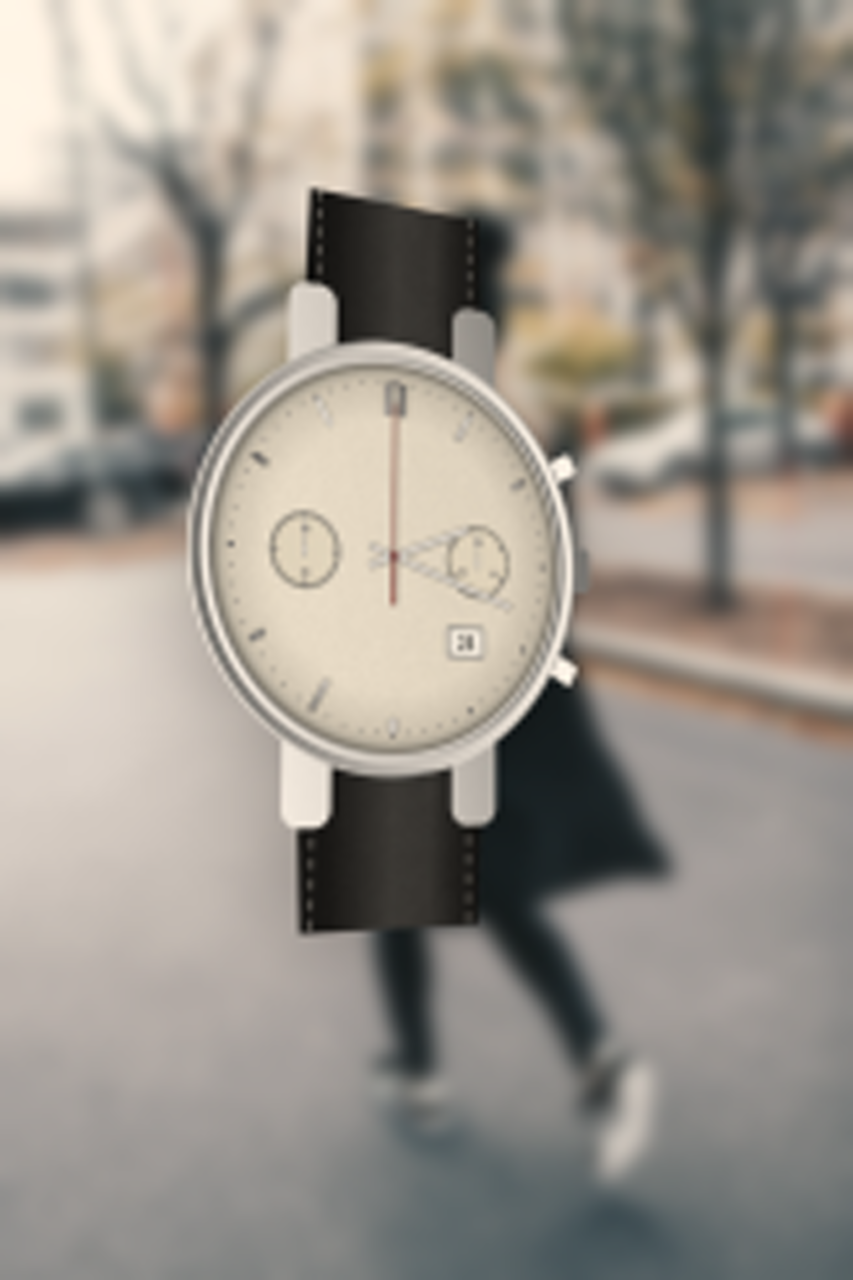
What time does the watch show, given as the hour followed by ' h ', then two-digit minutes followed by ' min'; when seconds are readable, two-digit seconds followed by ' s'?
2 h 18 min
